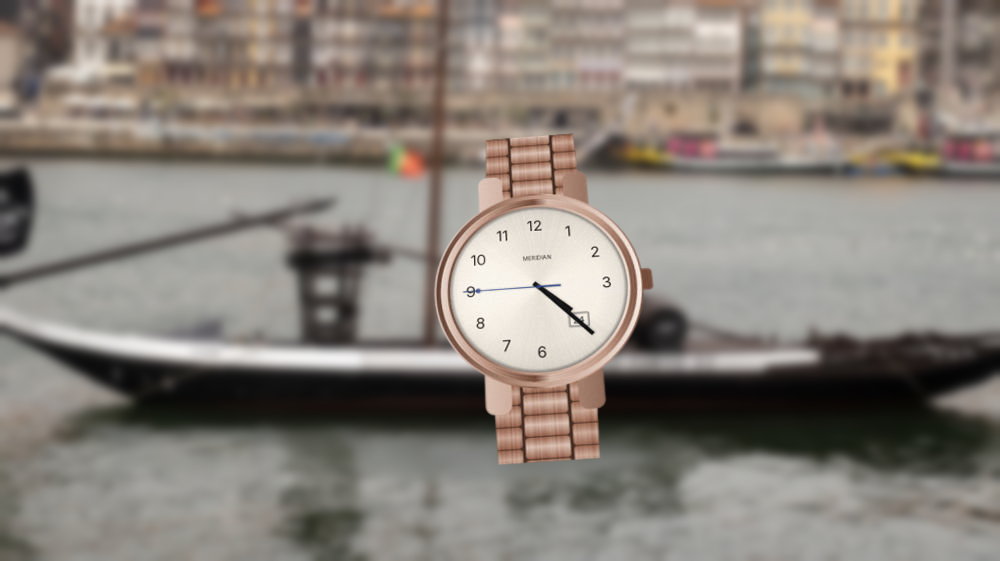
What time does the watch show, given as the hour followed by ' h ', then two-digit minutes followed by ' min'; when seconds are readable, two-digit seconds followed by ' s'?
4 h 22 min 45 s
